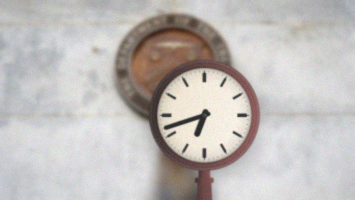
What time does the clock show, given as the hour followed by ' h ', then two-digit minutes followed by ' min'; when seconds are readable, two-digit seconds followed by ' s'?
6 h 42 min
